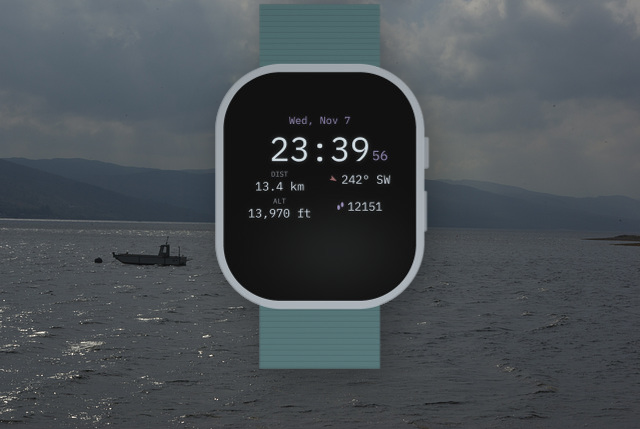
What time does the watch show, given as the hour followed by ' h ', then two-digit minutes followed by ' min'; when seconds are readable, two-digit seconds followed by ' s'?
23 h 39 min 56 s
